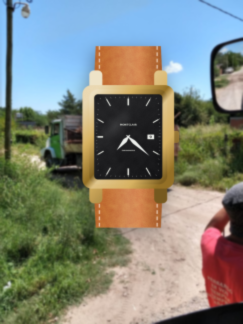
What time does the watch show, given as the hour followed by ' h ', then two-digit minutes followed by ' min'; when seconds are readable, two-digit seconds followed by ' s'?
7 h 22 min
